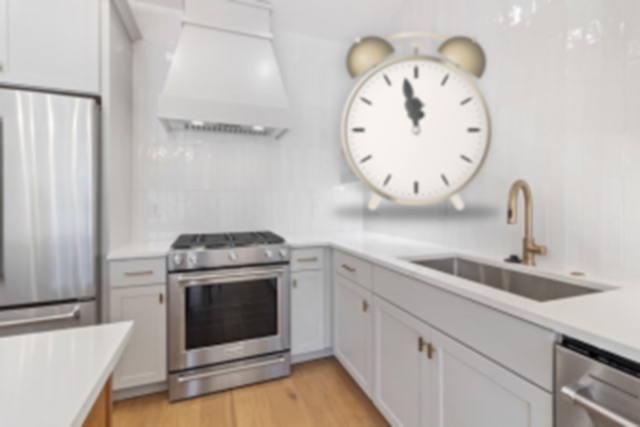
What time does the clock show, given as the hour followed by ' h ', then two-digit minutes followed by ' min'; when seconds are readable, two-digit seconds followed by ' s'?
11 h 58 min
